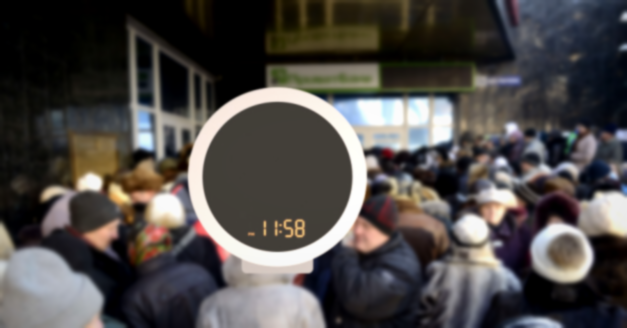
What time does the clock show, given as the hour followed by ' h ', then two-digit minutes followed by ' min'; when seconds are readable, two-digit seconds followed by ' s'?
11 h 58 min
